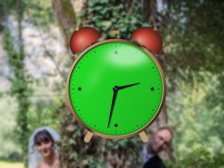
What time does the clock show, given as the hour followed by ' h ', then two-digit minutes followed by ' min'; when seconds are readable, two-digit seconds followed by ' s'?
2 h 32 min
